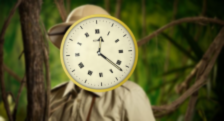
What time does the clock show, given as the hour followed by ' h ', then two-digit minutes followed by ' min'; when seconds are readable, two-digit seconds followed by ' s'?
12 h 22 min
